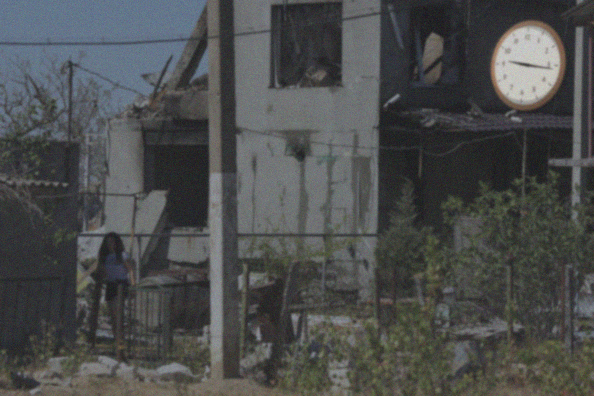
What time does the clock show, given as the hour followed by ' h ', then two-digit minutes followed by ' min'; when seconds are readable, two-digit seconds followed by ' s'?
9 h 16 min
